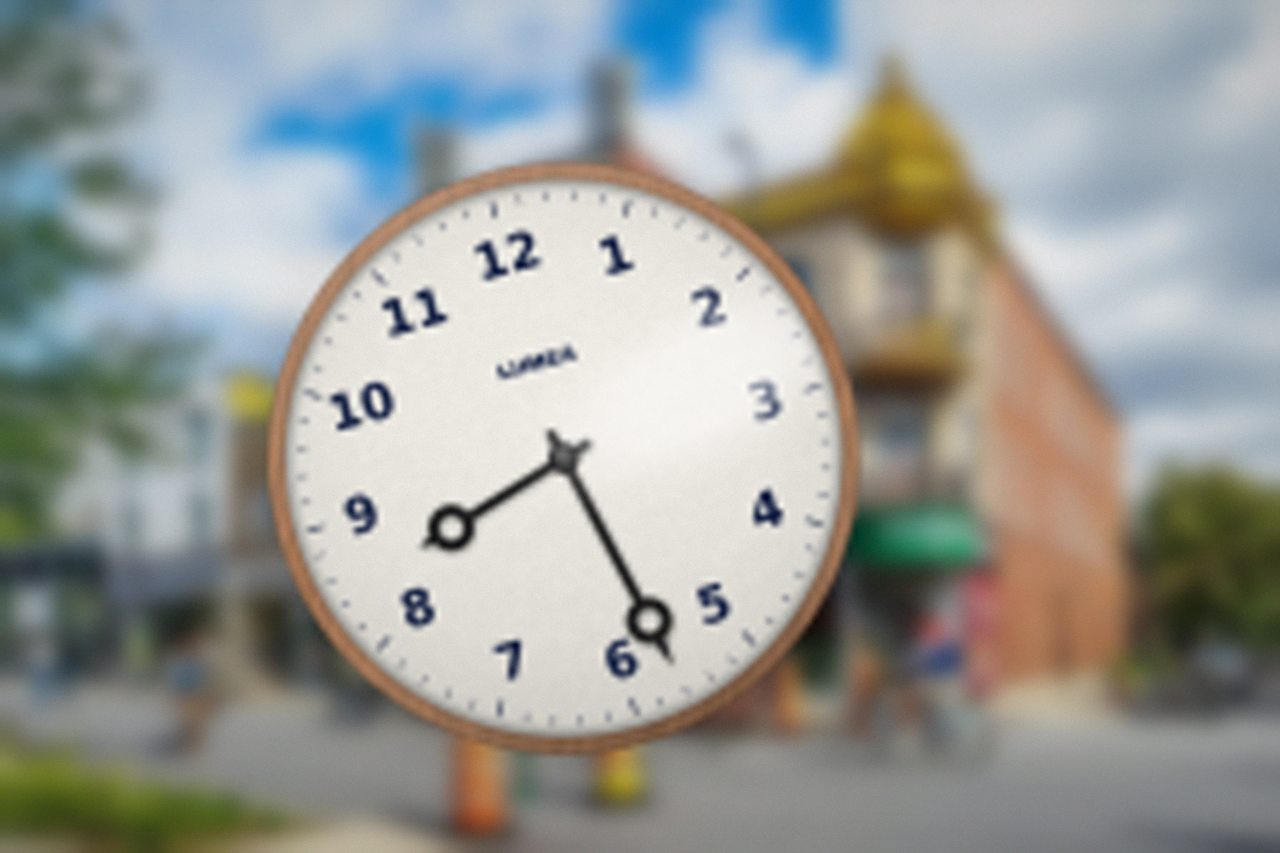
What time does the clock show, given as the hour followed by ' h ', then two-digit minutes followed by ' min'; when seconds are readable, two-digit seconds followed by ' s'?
8 h 28 min
